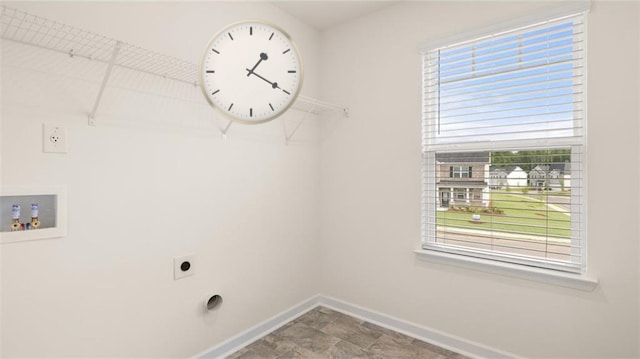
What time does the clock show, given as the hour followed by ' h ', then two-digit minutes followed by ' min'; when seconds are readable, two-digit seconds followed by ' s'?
1 h 20 min
